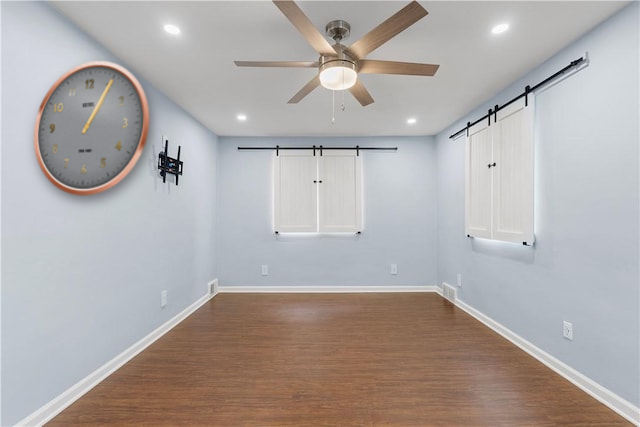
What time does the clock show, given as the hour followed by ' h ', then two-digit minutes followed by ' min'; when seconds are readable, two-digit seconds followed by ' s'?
1 h 05 min
